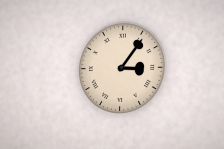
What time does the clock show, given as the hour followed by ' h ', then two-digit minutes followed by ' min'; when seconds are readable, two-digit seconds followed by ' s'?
3 h 06 min
